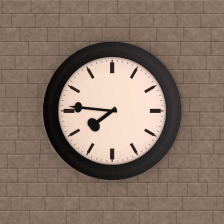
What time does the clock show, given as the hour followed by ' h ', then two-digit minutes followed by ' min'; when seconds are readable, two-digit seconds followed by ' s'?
7 h 46 min
